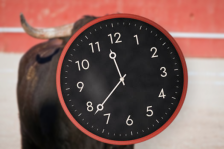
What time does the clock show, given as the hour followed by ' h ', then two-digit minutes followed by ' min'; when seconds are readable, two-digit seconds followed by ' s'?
11 h 38 min
